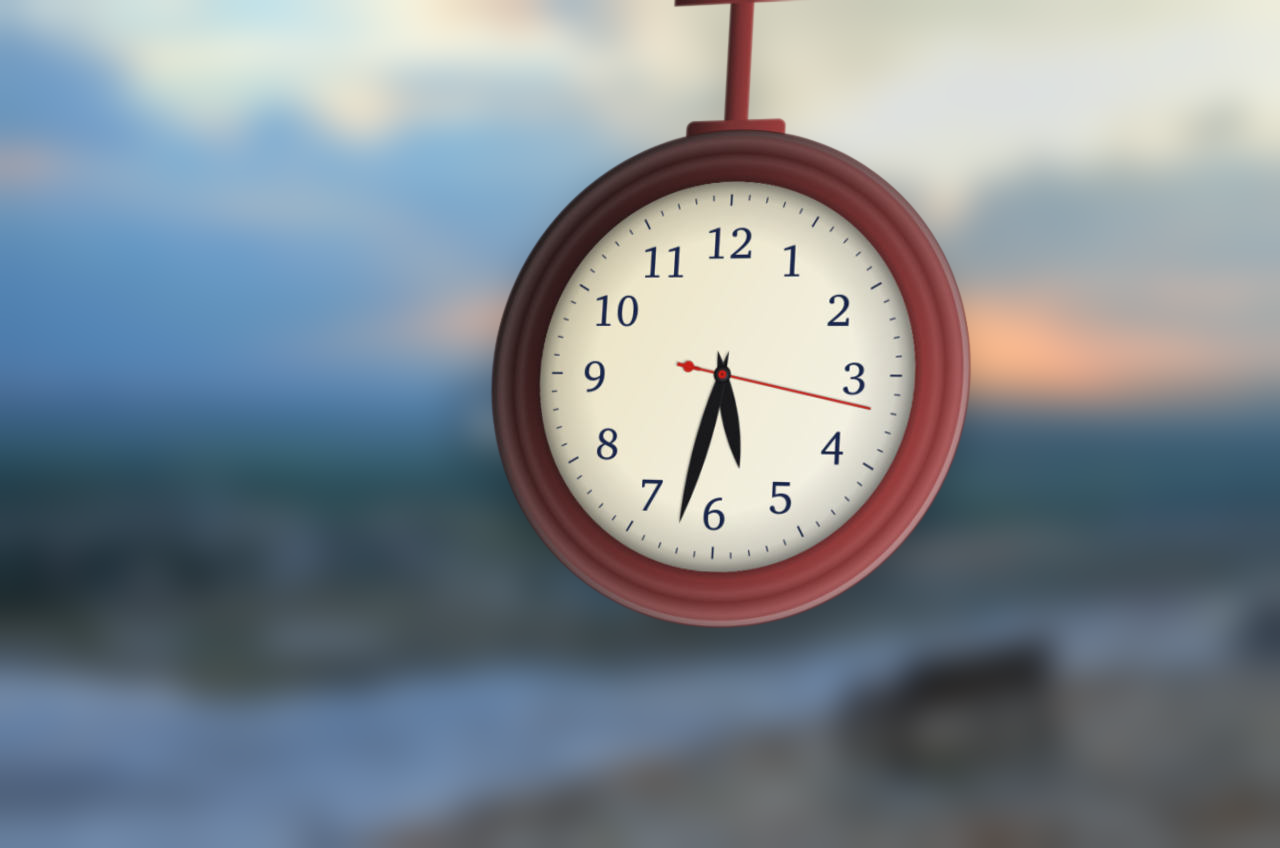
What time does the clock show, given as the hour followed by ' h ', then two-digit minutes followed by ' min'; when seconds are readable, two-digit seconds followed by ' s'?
5 h 32 min 17 s
